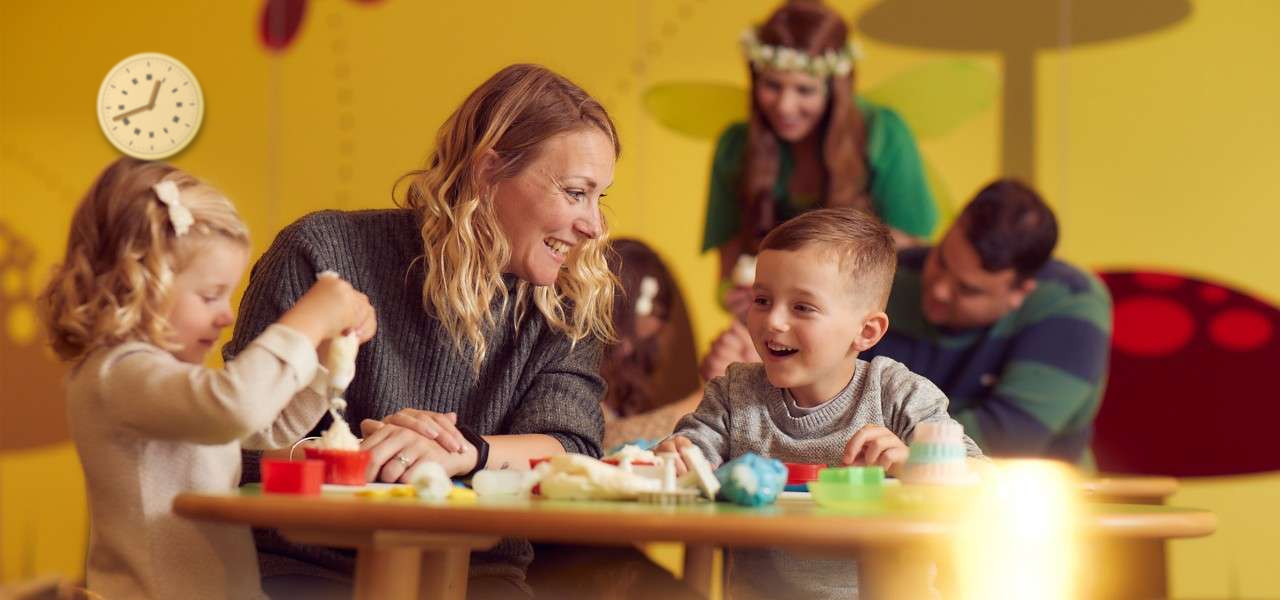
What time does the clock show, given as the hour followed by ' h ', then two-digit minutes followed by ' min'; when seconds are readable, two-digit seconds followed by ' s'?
12 h 42 min
